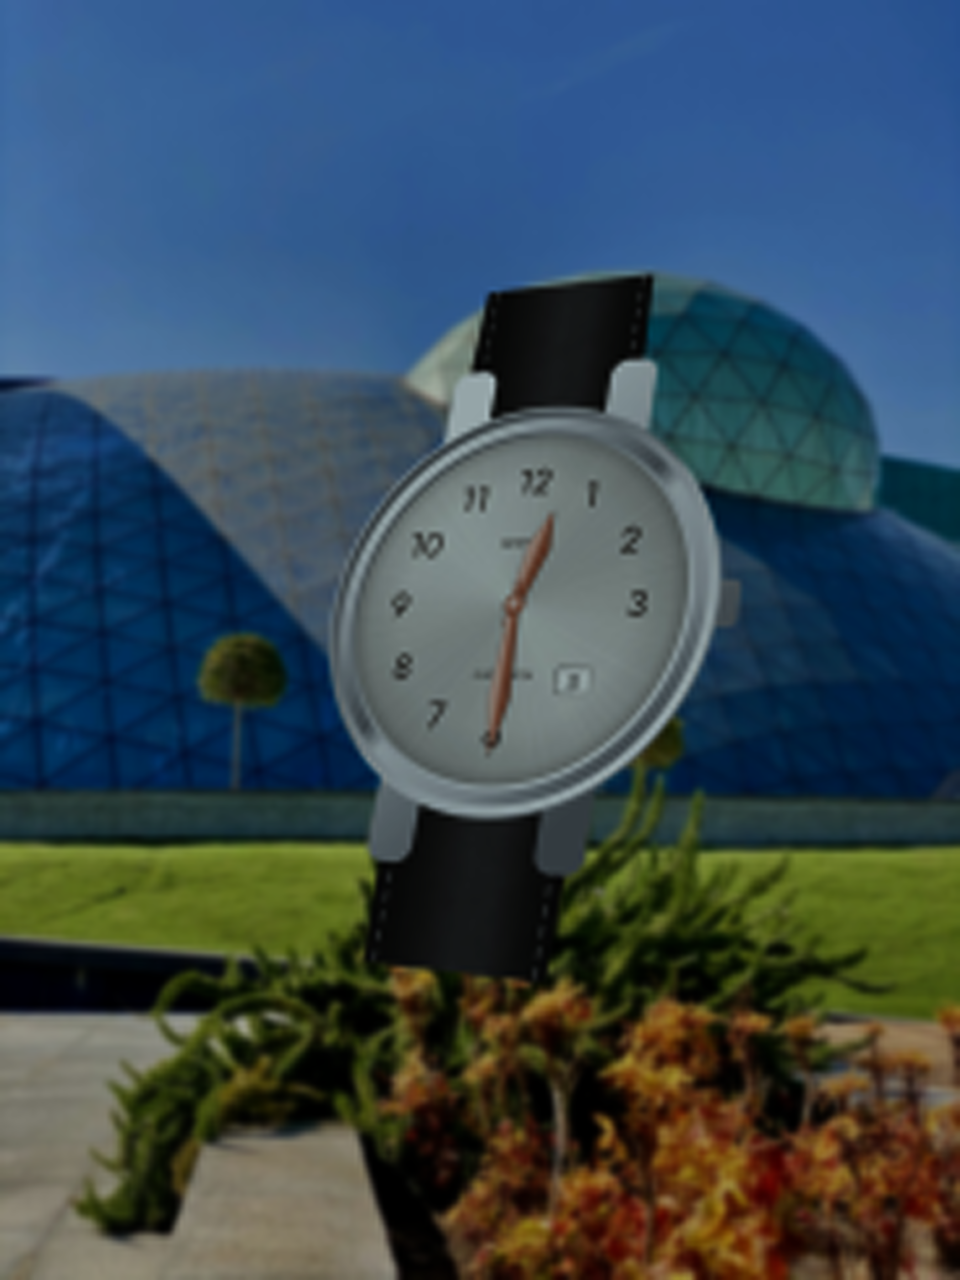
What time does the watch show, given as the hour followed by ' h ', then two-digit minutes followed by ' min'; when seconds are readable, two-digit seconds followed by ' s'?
12 h 30 min
